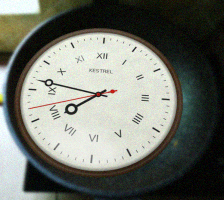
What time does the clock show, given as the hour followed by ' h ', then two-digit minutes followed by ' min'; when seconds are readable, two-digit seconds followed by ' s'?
7 h 46 min 42 s
